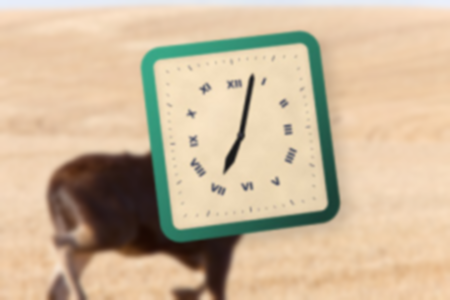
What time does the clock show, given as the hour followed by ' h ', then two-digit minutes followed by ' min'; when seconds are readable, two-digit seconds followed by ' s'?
7 h 03 min
